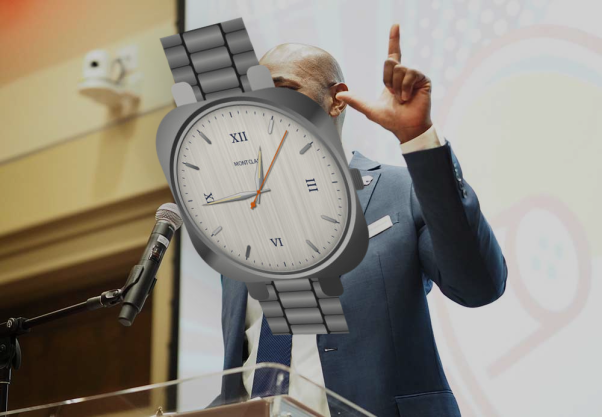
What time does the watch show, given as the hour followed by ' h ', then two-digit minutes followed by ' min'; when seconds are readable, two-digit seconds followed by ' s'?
12 h 44 min 07 s
